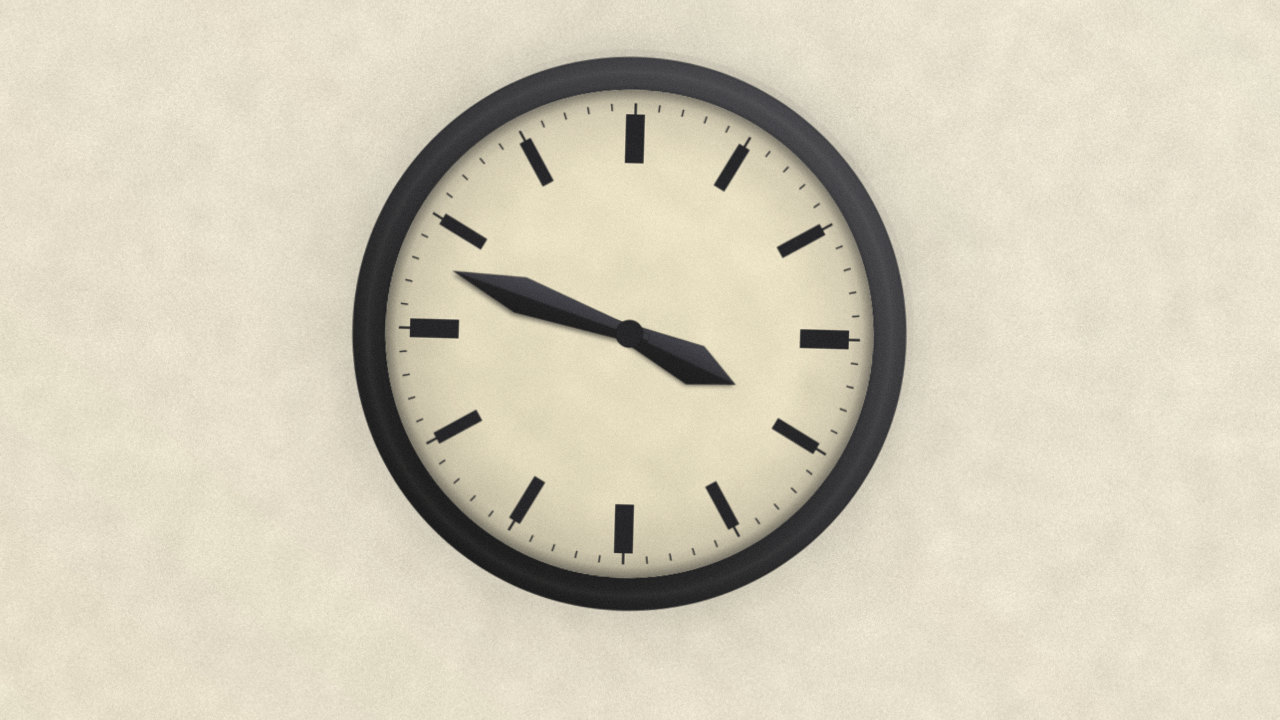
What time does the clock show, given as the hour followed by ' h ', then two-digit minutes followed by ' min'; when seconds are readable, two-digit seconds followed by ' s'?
3 h 48 min
